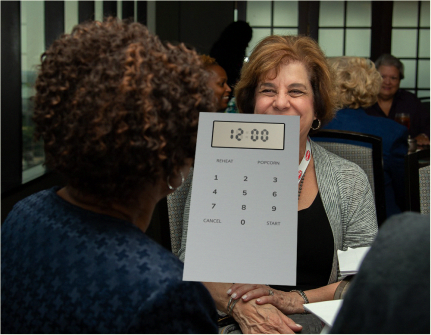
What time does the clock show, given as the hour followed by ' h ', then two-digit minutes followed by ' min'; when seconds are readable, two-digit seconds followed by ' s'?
12 h 00 min
